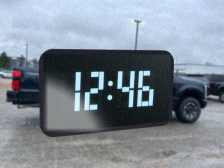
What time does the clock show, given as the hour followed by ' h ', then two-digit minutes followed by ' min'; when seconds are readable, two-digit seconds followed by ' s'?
12 h 46 min
